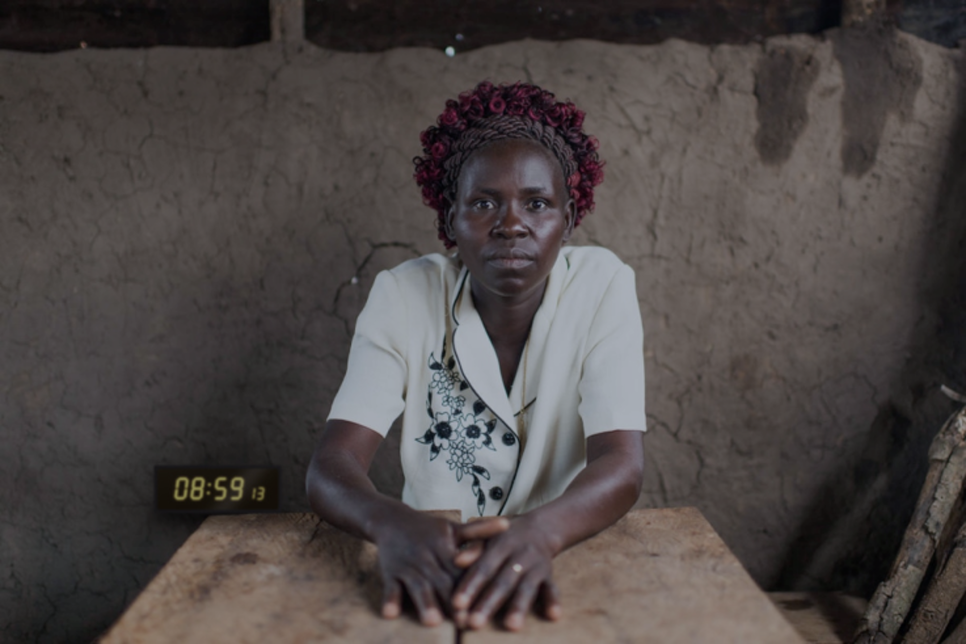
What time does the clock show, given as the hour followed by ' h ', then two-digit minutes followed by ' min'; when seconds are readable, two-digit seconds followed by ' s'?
8 h 59 min
